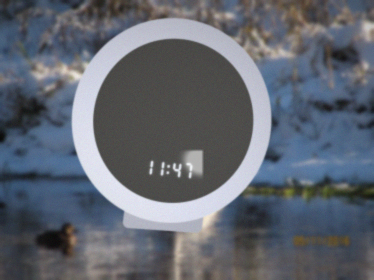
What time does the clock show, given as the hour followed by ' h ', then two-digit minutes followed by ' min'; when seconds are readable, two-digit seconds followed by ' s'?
11 h 47 min
